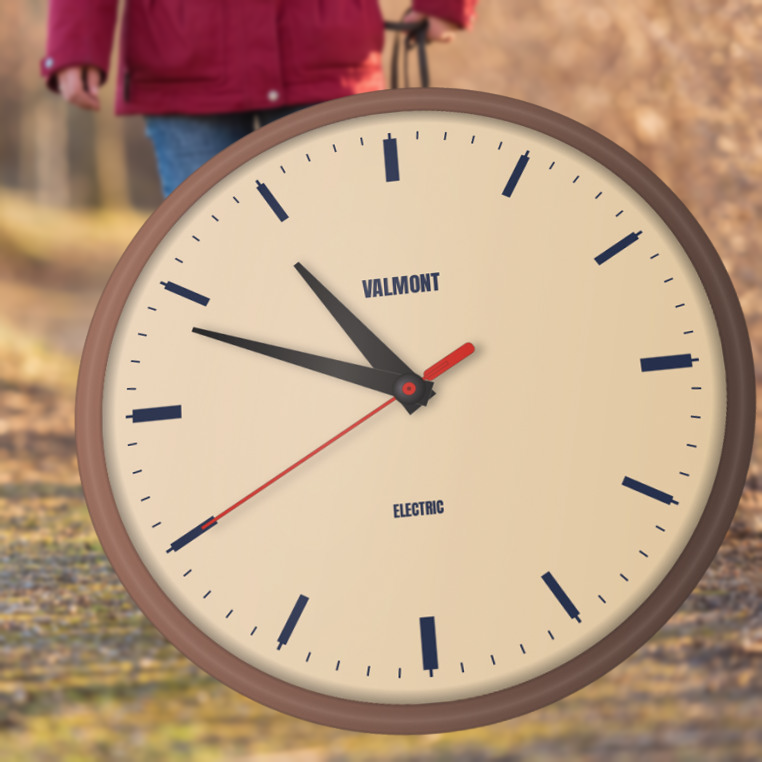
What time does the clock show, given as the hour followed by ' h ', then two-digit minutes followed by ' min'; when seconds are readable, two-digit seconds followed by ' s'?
10 h 48 min 40 s
